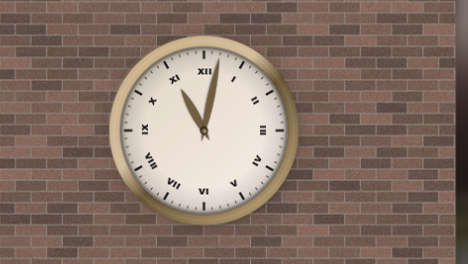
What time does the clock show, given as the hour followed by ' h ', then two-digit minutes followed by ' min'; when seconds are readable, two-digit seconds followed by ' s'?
11 h 02 min
